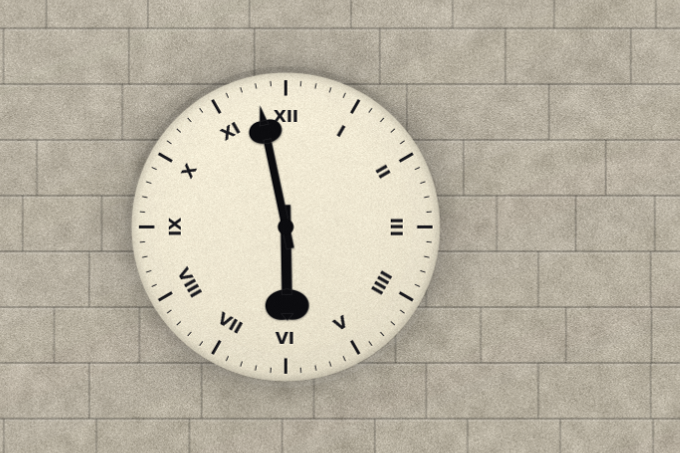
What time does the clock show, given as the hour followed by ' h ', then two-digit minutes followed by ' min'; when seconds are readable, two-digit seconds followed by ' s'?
5 h 58 min
